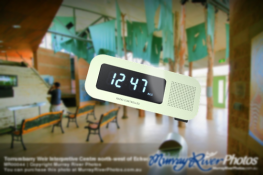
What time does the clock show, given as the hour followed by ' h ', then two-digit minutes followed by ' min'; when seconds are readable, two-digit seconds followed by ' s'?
12 h 47 min
